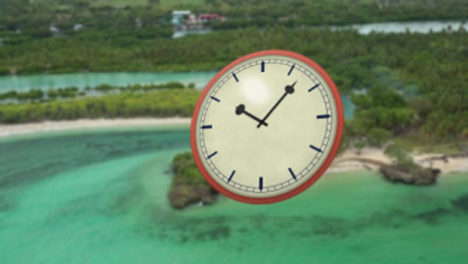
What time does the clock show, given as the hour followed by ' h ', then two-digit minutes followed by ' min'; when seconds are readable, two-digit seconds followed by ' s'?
10 h 07 min
